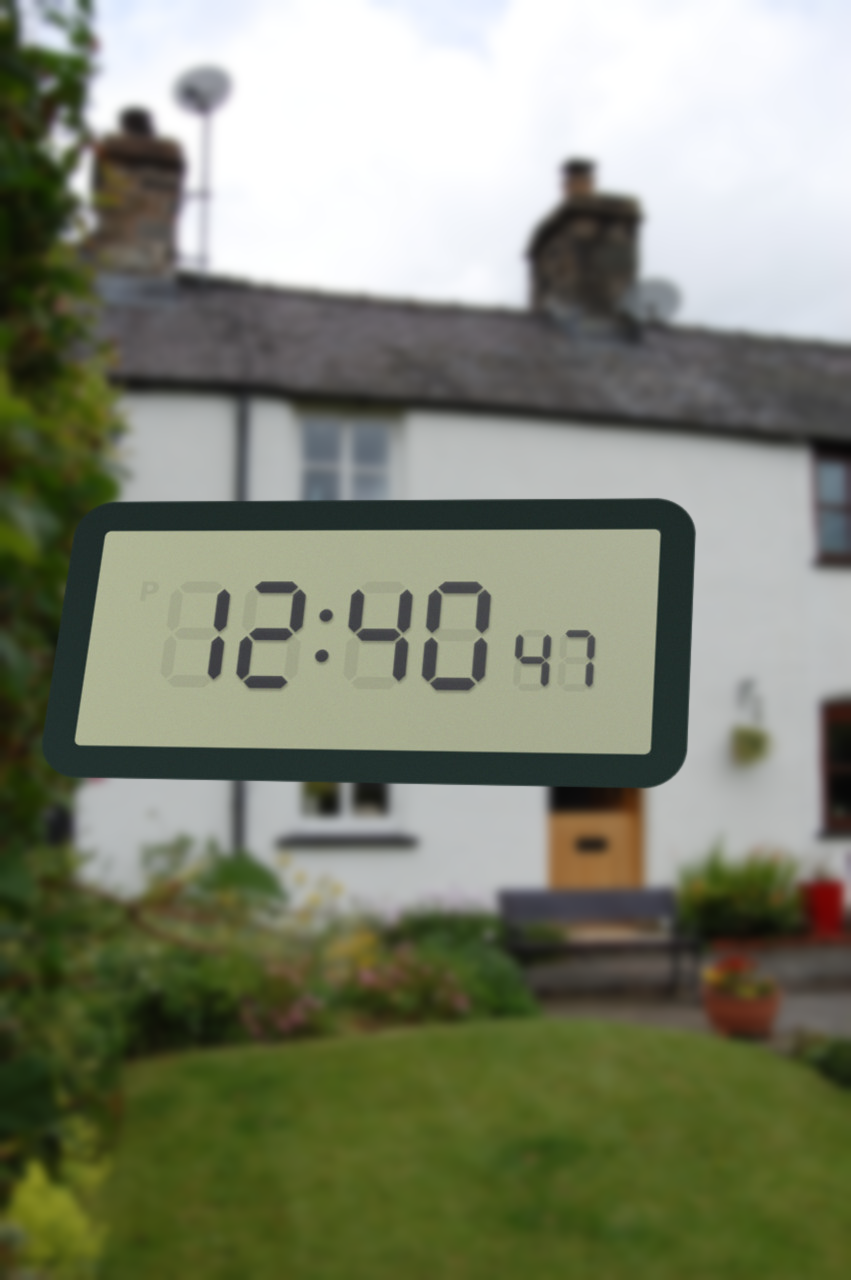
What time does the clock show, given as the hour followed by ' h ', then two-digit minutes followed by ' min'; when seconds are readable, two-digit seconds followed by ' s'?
12 h 40 min 47 s
